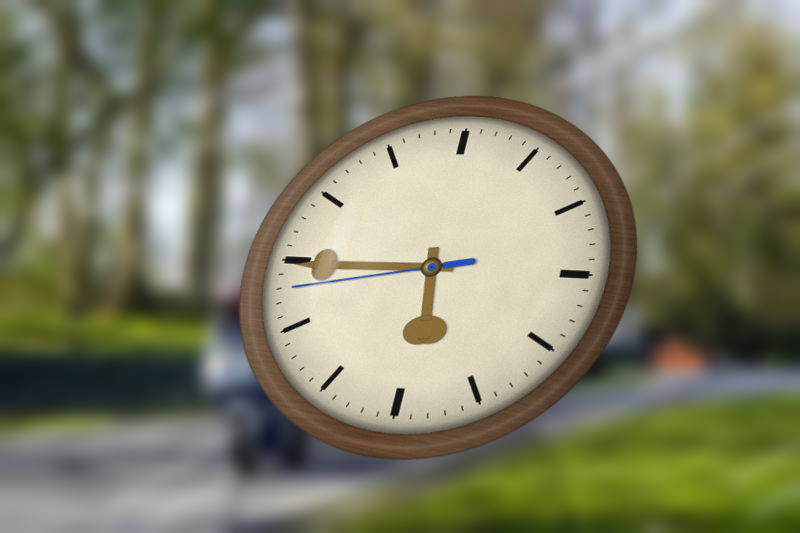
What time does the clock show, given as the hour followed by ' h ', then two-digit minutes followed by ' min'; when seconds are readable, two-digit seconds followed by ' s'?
5 h 44 min 43 s
